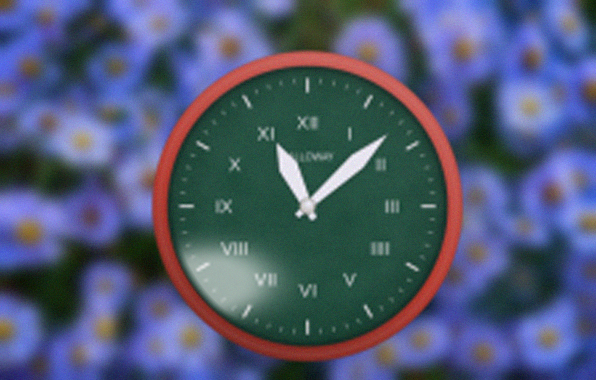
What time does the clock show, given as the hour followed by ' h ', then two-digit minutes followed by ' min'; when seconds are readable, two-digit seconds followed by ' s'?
11 h 08 min
